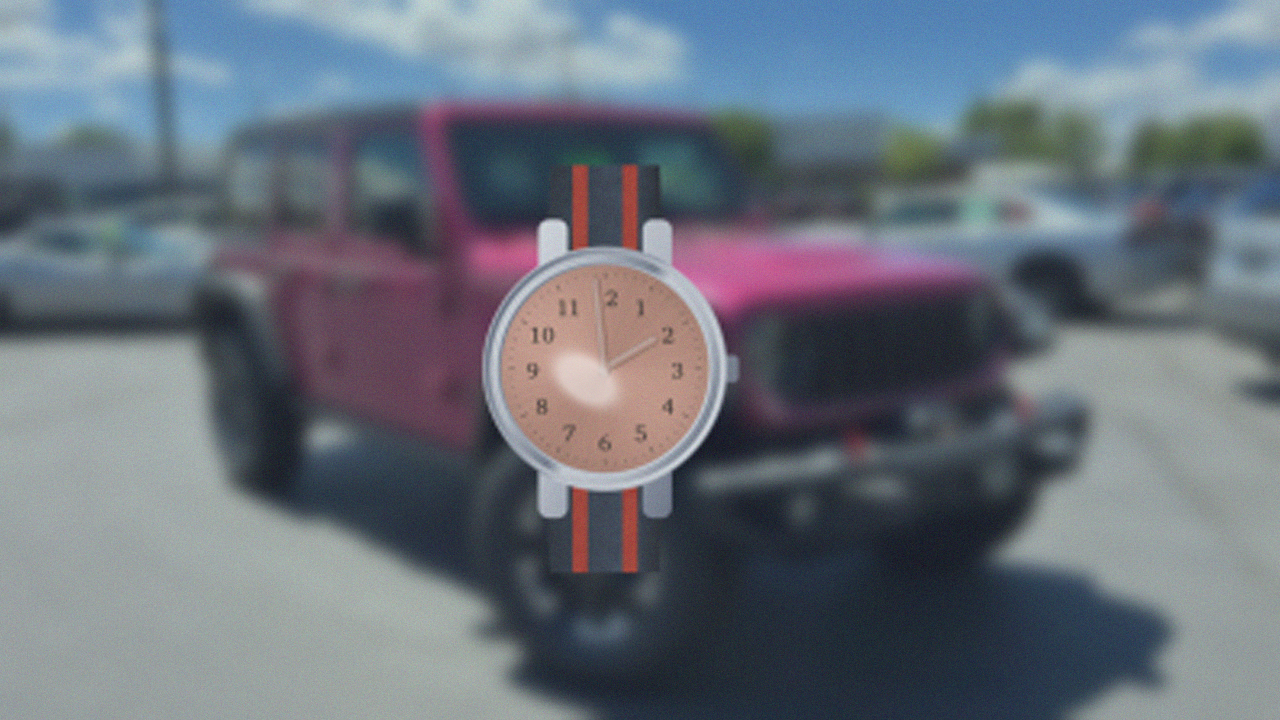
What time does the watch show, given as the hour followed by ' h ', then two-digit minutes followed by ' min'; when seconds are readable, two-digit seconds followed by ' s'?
1 h 59 min
